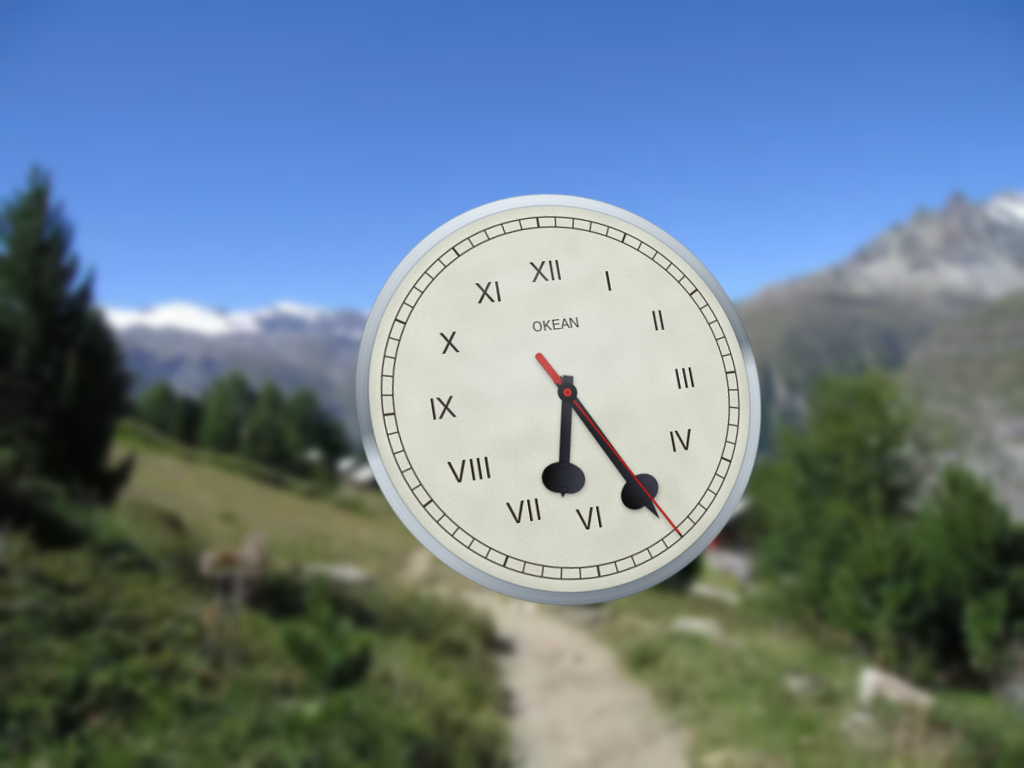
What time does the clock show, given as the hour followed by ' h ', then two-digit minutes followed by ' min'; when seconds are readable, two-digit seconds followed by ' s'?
6 h 25 min 25 s
